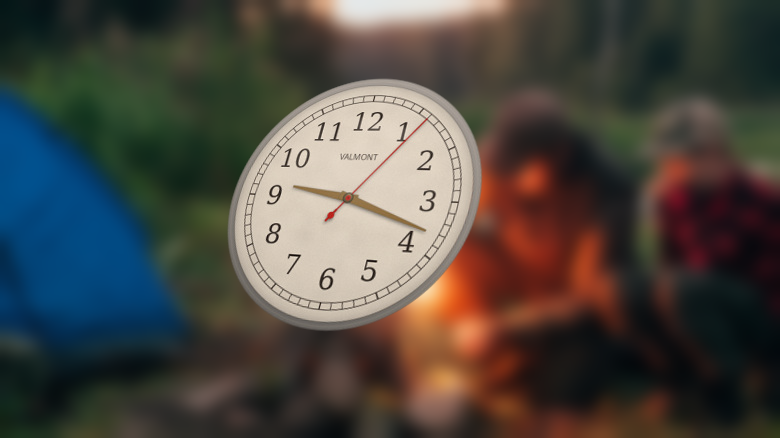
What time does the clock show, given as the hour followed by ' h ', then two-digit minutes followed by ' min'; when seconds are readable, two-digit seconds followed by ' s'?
9 h 18 min 06 s
